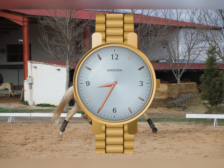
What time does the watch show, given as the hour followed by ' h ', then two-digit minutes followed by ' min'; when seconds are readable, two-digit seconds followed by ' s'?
8 h 35 min
